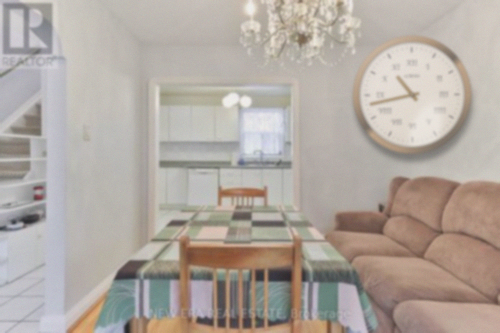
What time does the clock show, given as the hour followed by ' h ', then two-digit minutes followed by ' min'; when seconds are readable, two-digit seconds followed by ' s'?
10 h 43 min
